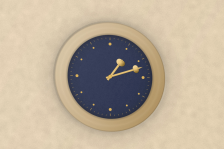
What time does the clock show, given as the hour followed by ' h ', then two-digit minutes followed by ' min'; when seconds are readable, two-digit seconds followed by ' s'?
1 h 12 min
